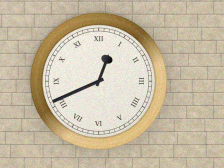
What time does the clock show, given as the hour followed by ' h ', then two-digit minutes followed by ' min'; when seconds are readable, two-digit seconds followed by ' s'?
12 h 41 min
